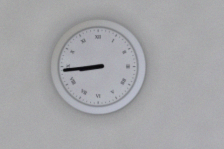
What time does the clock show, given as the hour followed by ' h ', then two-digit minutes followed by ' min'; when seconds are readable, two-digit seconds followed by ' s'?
8 h 44 min
